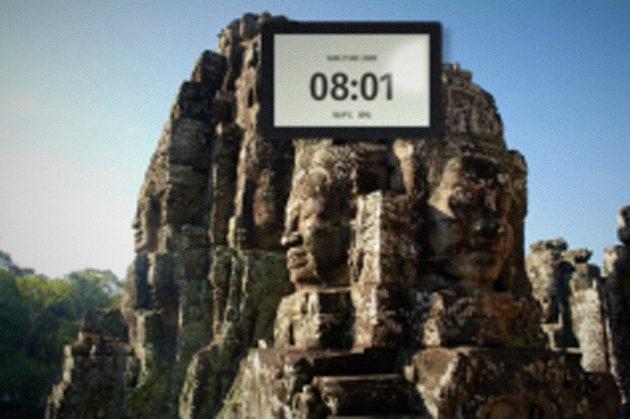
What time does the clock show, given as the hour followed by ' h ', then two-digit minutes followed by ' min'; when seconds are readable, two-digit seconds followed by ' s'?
8 h 01 min
